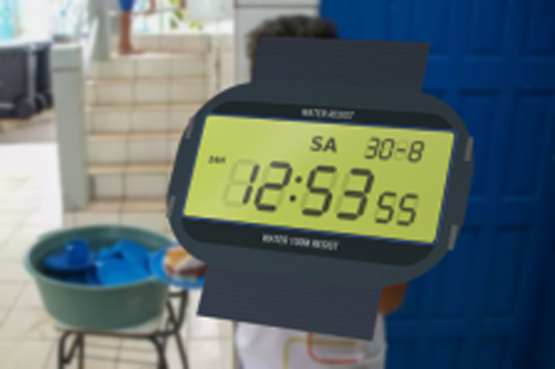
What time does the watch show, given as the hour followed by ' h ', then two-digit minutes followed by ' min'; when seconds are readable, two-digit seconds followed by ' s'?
12 h 53 min 55 s
